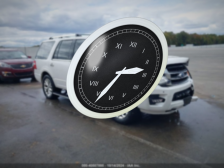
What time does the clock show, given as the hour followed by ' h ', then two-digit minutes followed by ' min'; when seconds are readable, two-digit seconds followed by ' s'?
2 h 34 min
